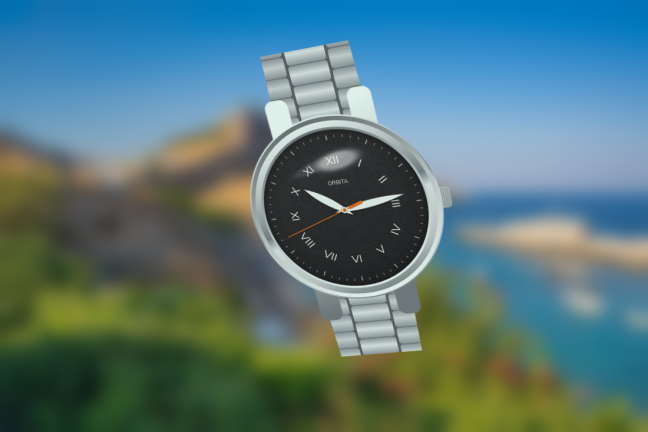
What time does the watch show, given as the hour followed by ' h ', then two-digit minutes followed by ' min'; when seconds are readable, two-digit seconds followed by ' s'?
10 h 13 min 42 s
